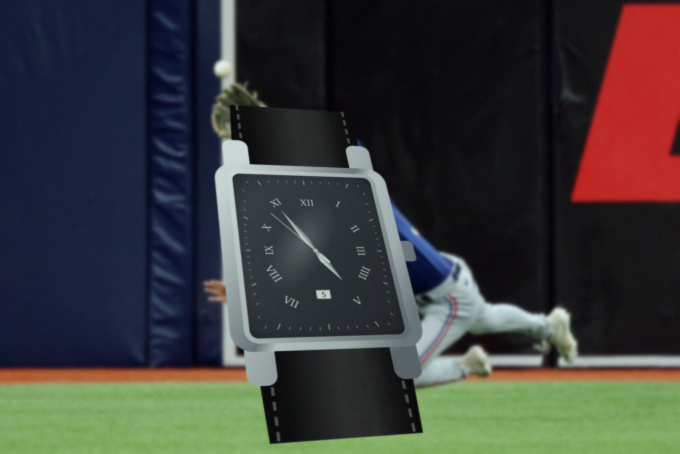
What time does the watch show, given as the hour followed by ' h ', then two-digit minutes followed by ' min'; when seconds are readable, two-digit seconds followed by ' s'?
4 h 54 min 53 s
